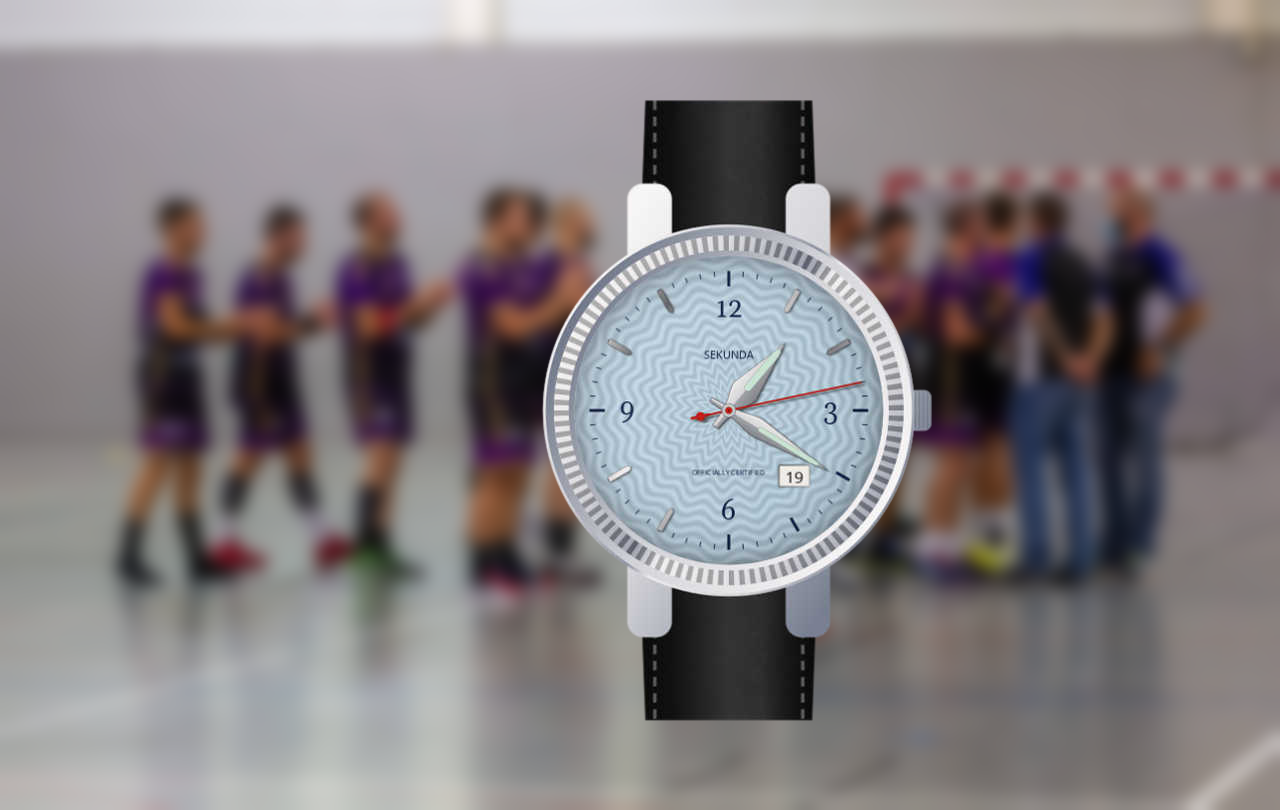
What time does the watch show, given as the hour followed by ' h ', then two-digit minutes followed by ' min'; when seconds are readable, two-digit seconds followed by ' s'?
1 h 20 min 13 s
